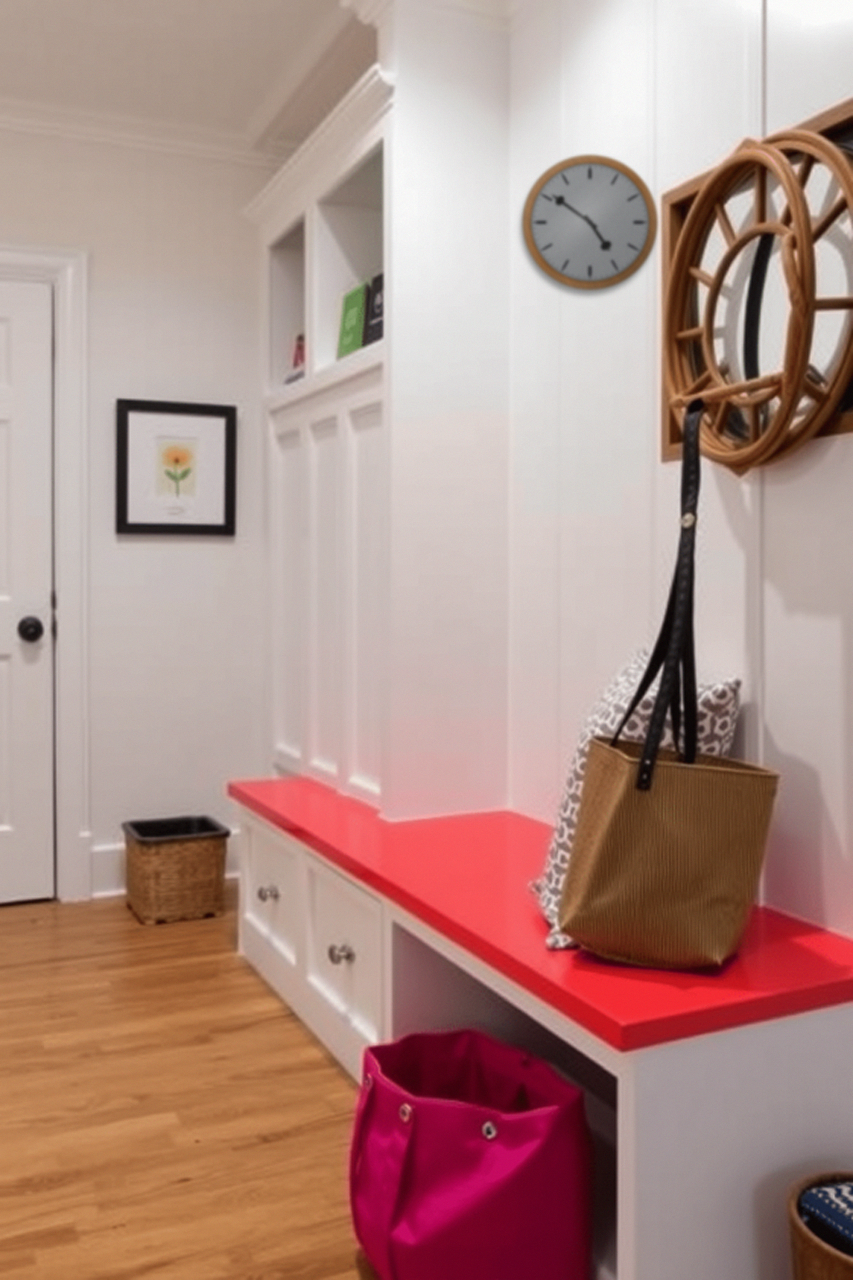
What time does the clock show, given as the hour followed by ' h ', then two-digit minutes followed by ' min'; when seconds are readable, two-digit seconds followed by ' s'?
4 h 51 min
